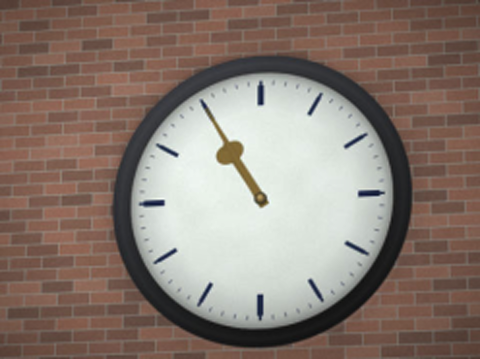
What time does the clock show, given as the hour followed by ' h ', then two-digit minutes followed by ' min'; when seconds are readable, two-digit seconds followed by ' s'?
10 h 55 min
